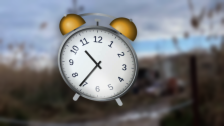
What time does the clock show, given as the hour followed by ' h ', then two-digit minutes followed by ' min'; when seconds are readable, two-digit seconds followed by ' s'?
10 h 36 min
